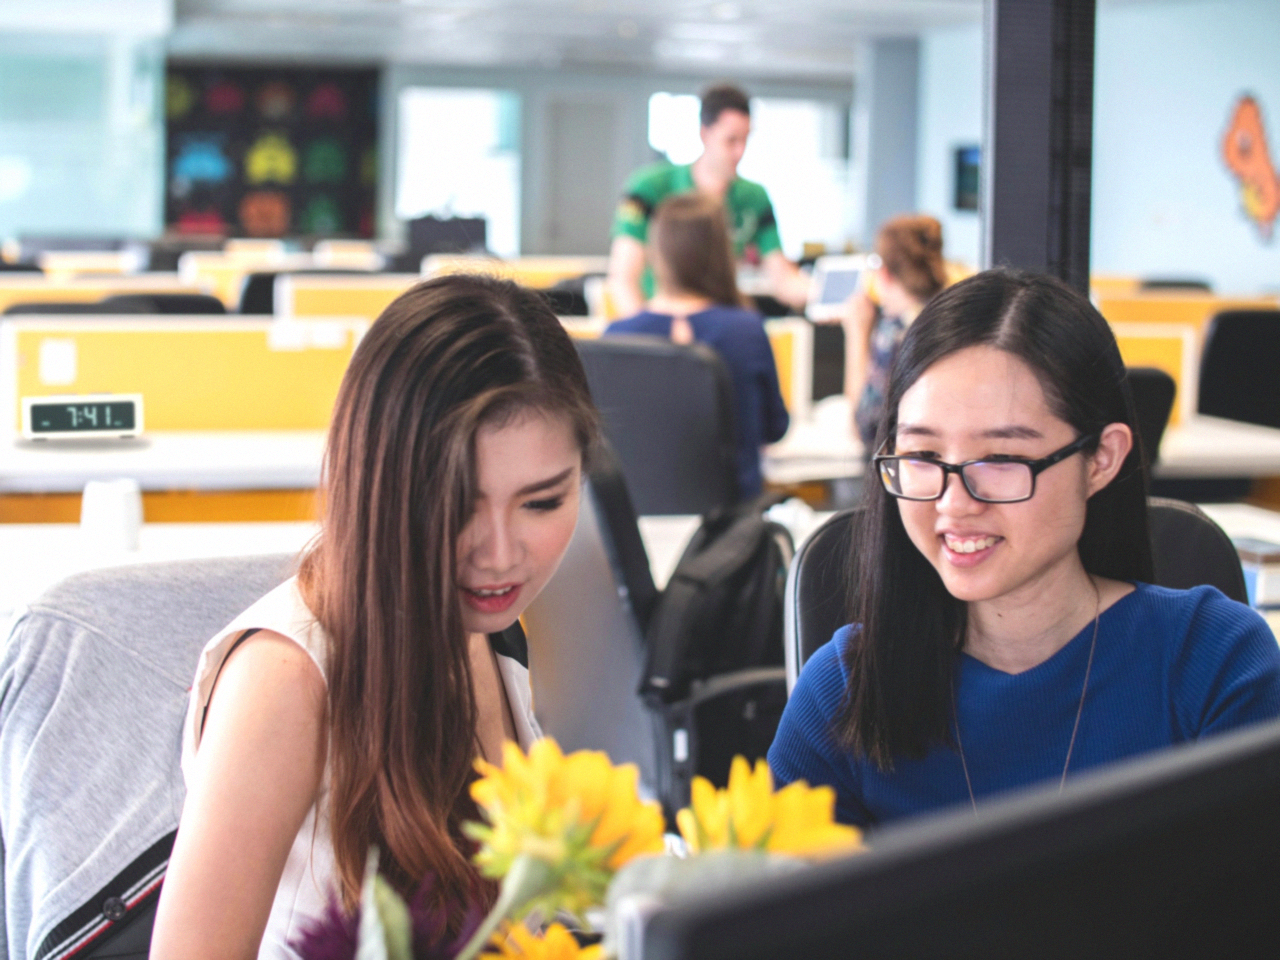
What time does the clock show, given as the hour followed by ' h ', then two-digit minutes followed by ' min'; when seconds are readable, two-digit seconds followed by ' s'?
7 h 41 min
